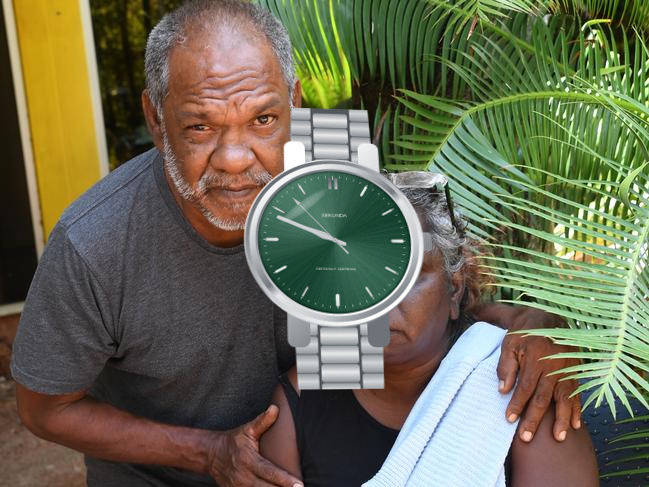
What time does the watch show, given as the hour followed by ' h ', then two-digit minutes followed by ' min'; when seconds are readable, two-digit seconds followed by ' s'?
9 h 48 min 53 s
